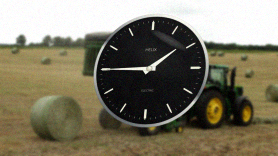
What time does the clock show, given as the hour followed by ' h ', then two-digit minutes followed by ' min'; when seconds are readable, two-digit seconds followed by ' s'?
1 h 45 min
